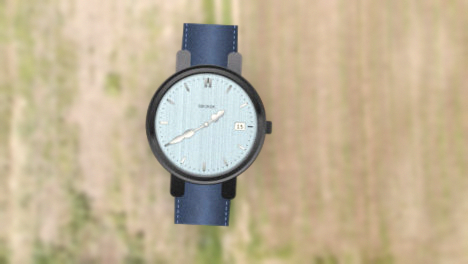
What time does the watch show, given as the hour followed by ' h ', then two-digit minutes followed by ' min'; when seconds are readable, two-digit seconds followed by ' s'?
1 h 40 min
